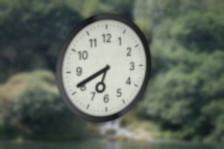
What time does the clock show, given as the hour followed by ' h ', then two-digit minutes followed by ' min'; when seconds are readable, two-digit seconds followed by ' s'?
6 h 41 min
